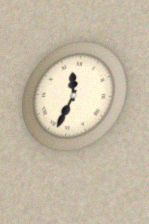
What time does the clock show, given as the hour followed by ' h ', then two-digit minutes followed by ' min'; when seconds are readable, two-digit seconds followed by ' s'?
11 h 33 min
